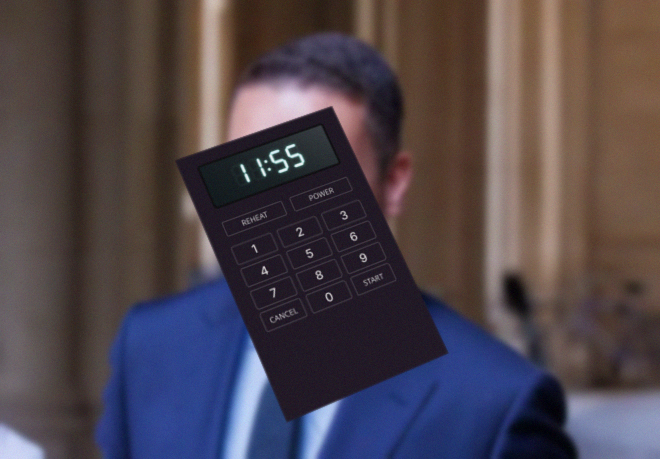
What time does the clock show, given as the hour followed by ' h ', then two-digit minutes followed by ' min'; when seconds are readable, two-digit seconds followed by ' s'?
11 h 55 min
